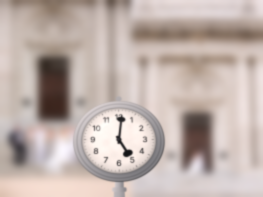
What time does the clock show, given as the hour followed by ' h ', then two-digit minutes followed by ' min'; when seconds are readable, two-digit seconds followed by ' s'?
5 h 01 min
